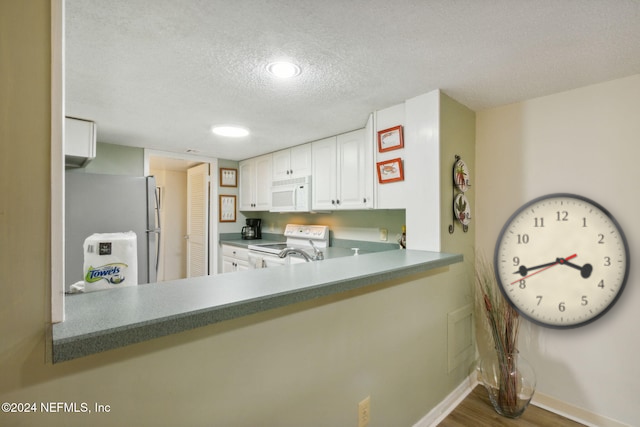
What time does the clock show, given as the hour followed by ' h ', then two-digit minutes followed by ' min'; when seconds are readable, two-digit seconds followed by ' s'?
3 h 42 min 41 s
